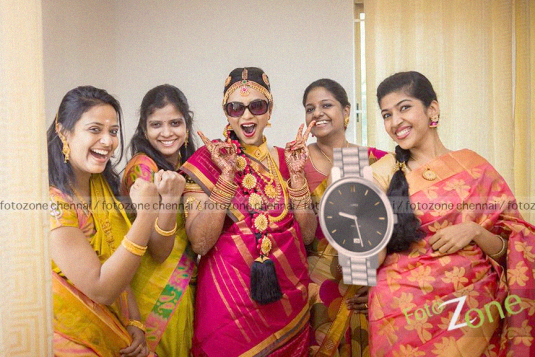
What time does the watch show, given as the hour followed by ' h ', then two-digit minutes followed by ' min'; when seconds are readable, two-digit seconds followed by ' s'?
9 h 28 min
